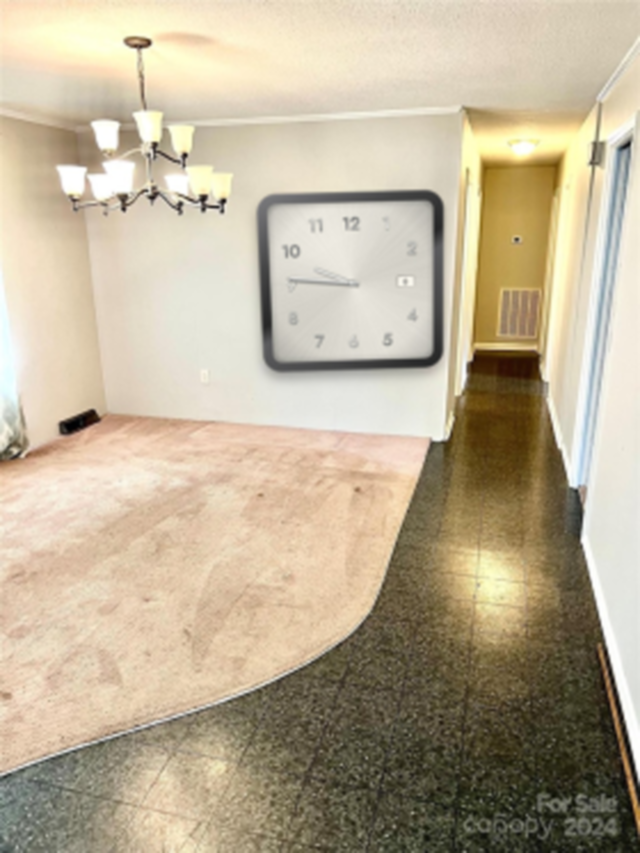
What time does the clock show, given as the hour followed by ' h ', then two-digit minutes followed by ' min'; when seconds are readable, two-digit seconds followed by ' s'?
9 h 46 min
